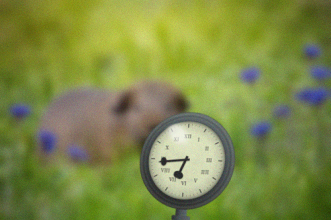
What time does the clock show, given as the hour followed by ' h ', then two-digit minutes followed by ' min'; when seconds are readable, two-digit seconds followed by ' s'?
6 h 44 min
